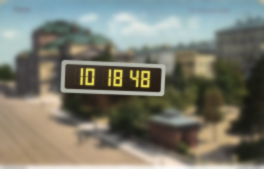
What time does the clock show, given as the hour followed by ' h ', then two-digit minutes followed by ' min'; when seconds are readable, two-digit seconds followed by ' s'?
10 h 18 min 48 s
